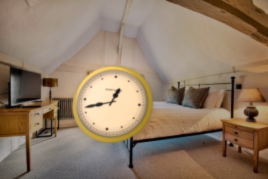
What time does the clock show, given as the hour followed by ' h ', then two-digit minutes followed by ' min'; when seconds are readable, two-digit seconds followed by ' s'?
12 h 42 min
